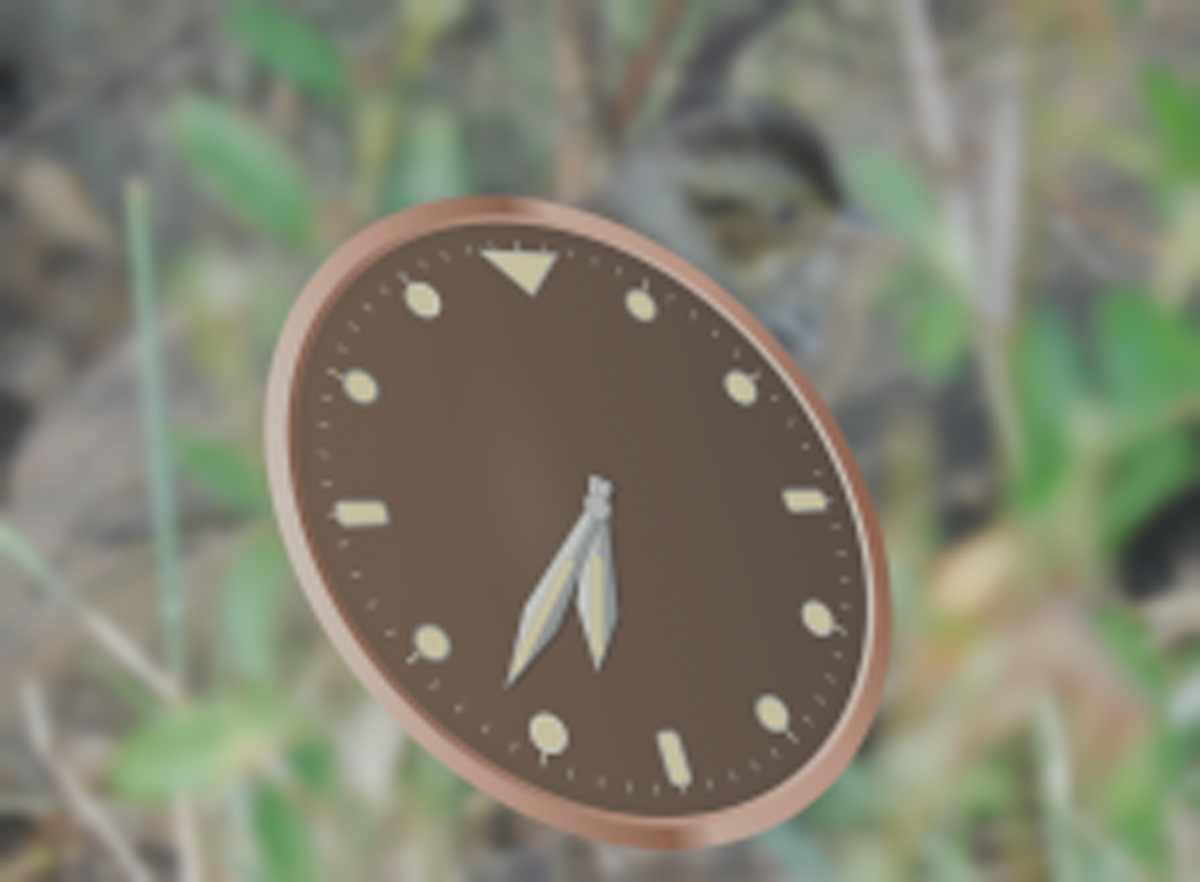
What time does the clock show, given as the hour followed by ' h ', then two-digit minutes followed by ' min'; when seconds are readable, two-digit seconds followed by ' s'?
6 h 37 min
